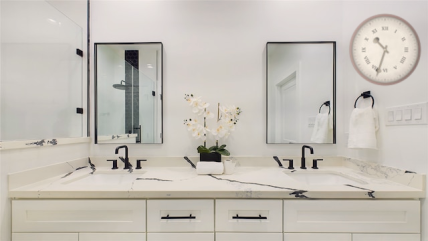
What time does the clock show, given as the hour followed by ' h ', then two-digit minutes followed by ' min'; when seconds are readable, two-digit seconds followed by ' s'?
10 h 33 min
